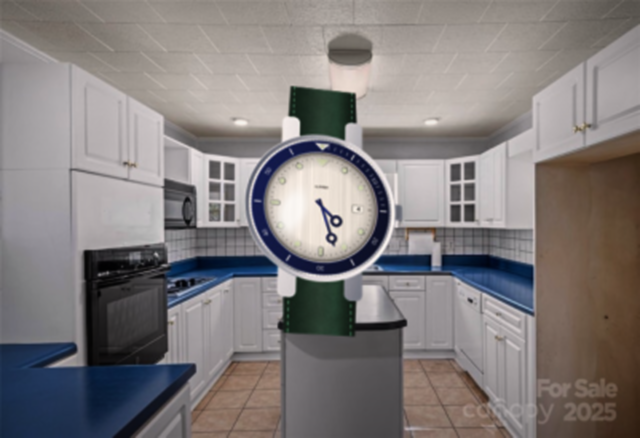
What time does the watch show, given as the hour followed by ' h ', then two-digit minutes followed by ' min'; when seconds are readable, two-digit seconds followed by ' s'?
4 h 27 min
